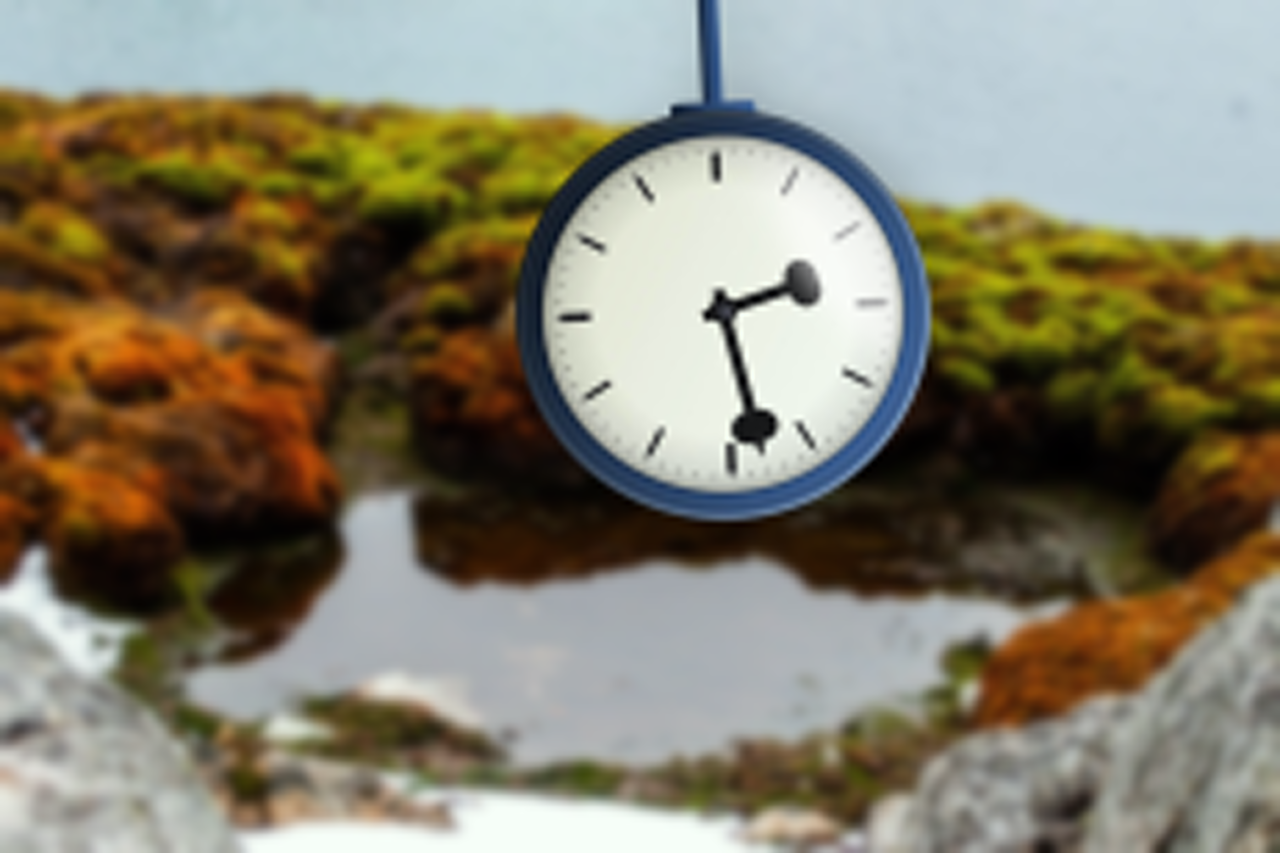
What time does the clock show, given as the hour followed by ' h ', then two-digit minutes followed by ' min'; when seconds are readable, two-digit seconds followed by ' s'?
2 h 28 min
